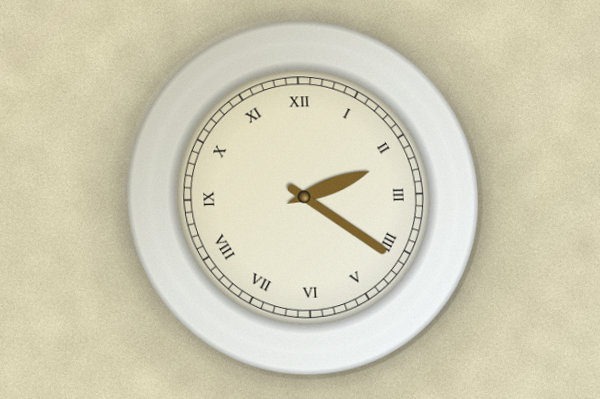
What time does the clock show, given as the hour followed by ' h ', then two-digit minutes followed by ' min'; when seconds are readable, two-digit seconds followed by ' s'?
2 h 21 min
